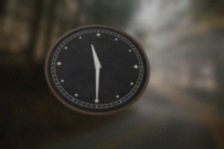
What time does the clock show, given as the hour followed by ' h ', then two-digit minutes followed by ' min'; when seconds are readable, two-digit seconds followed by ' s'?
11 h 30 min
